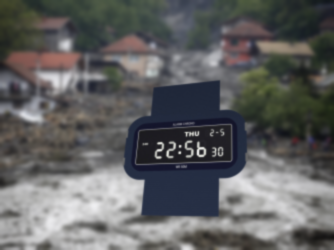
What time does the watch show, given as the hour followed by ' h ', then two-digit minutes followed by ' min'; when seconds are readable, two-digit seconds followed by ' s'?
22 h 56 min
